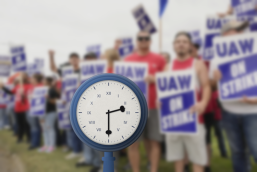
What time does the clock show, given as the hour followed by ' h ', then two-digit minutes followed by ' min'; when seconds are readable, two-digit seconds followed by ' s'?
2 h 30 min
